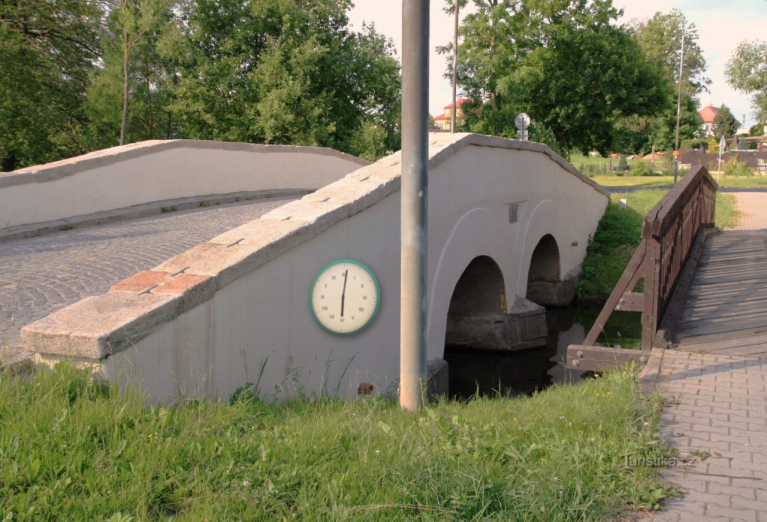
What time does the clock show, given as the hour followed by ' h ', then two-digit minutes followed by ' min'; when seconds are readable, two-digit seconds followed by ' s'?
6 h 01 min
